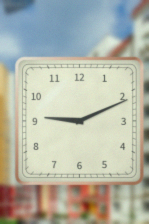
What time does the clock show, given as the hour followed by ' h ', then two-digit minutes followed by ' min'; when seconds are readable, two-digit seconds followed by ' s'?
9 h 11 min
